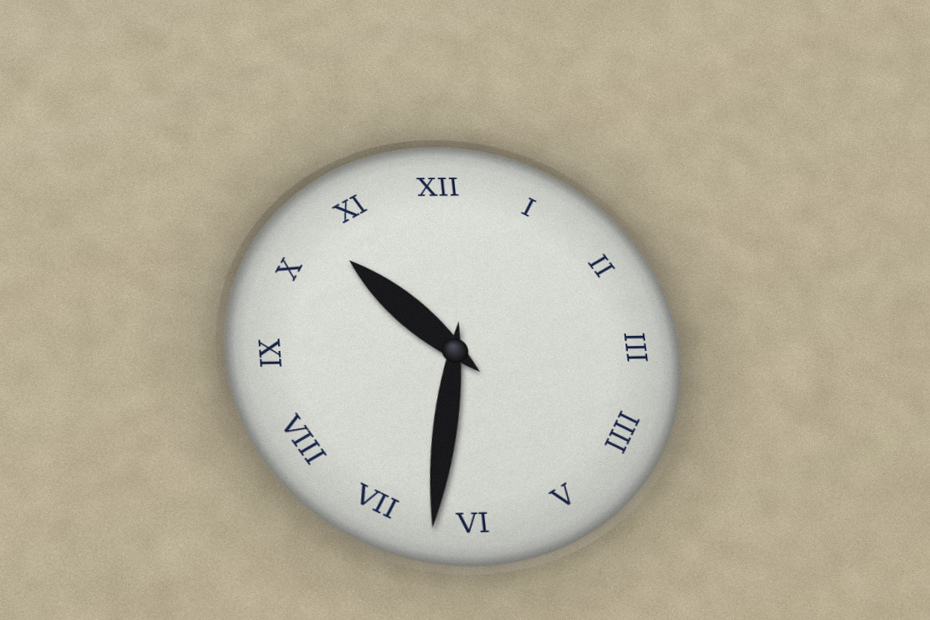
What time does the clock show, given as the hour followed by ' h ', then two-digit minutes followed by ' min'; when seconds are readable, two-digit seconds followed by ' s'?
10 h 32 min
